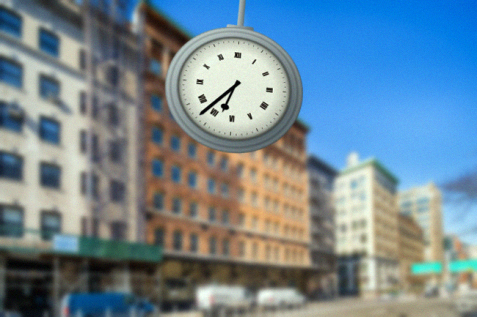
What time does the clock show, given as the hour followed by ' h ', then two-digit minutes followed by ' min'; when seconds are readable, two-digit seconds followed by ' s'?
6 h 37 min
